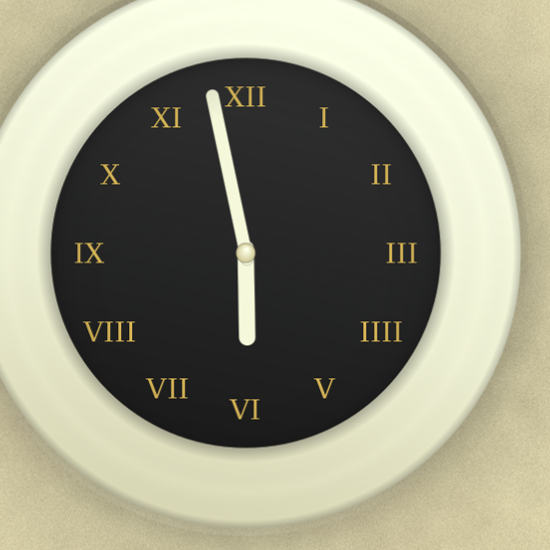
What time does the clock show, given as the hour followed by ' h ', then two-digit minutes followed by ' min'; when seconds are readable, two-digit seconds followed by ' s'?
5 h 58 min
